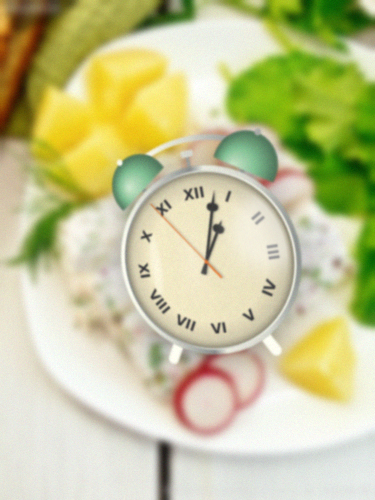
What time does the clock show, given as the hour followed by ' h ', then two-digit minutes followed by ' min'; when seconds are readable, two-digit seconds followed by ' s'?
1 h 02 min 54 s
